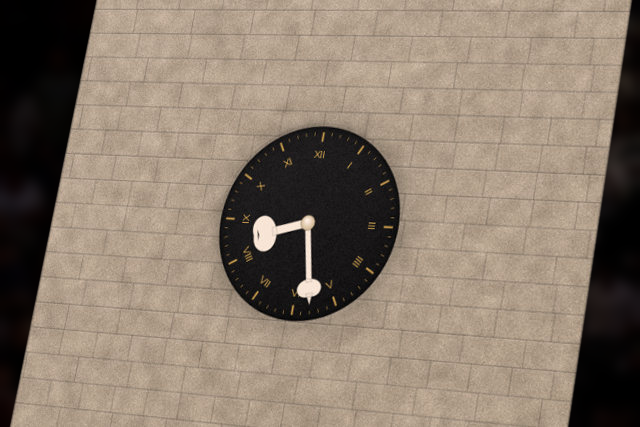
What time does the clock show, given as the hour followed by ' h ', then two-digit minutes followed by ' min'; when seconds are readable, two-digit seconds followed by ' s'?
8 h 28 min
